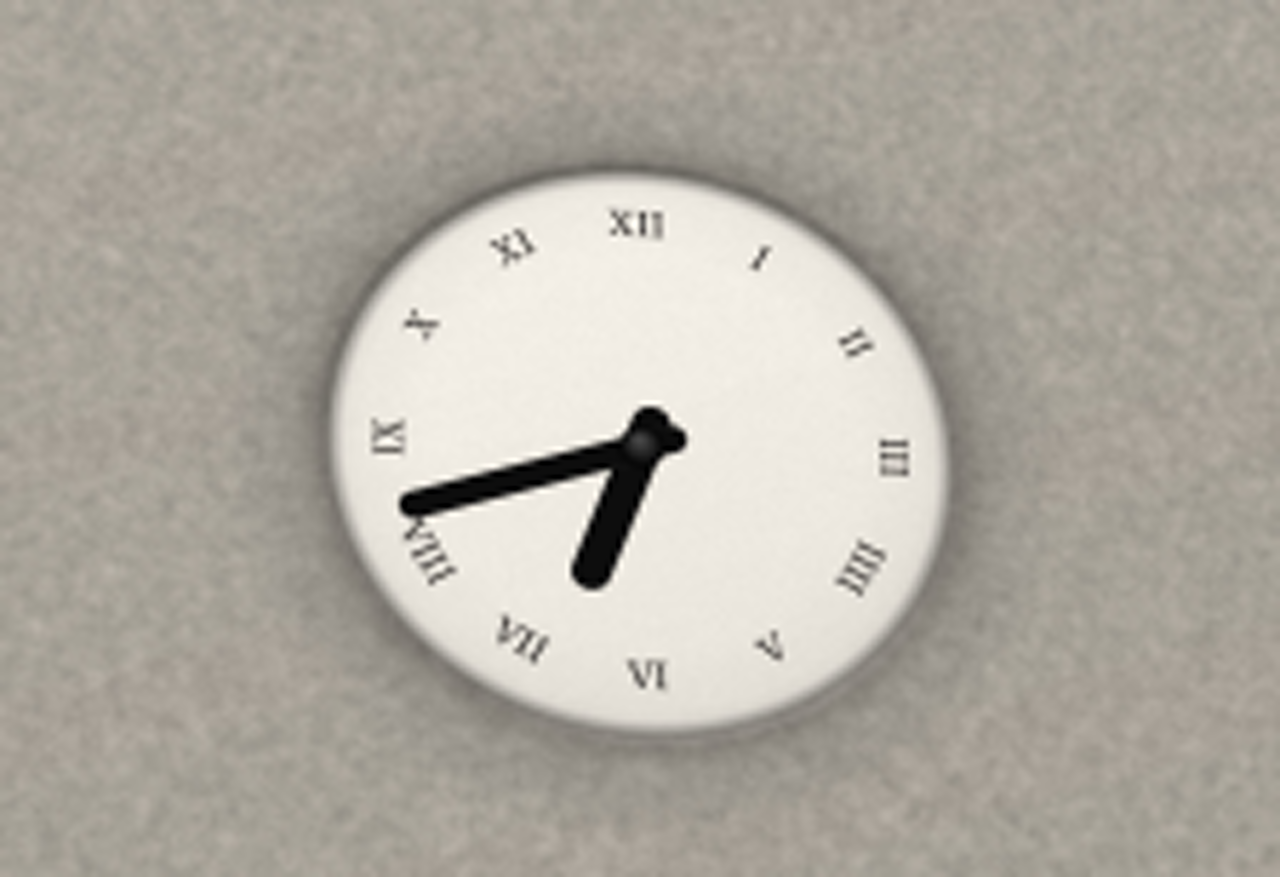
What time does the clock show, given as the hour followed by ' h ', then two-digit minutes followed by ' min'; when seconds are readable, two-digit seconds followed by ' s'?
6 h 42 min
